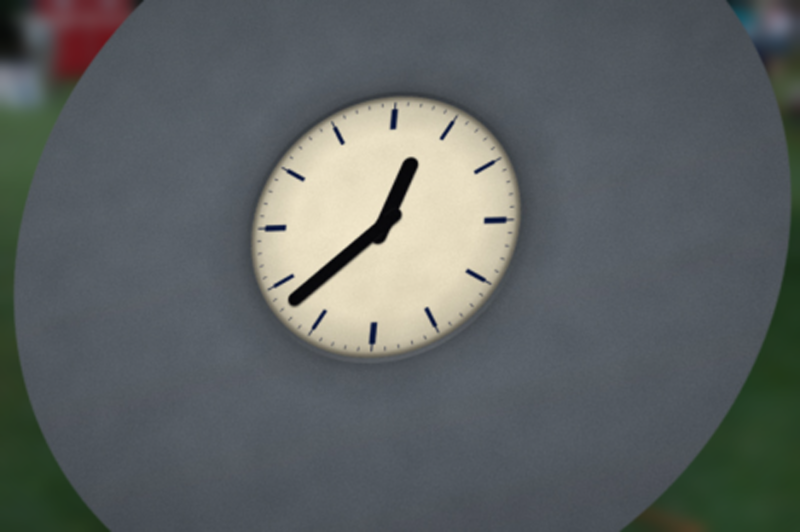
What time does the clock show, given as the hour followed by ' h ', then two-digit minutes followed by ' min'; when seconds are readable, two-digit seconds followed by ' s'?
12 h 38 min
